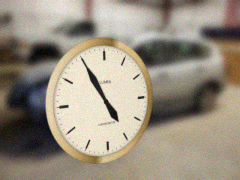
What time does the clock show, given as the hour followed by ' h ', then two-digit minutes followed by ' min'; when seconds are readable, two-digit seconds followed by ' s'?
4 h 55 min
